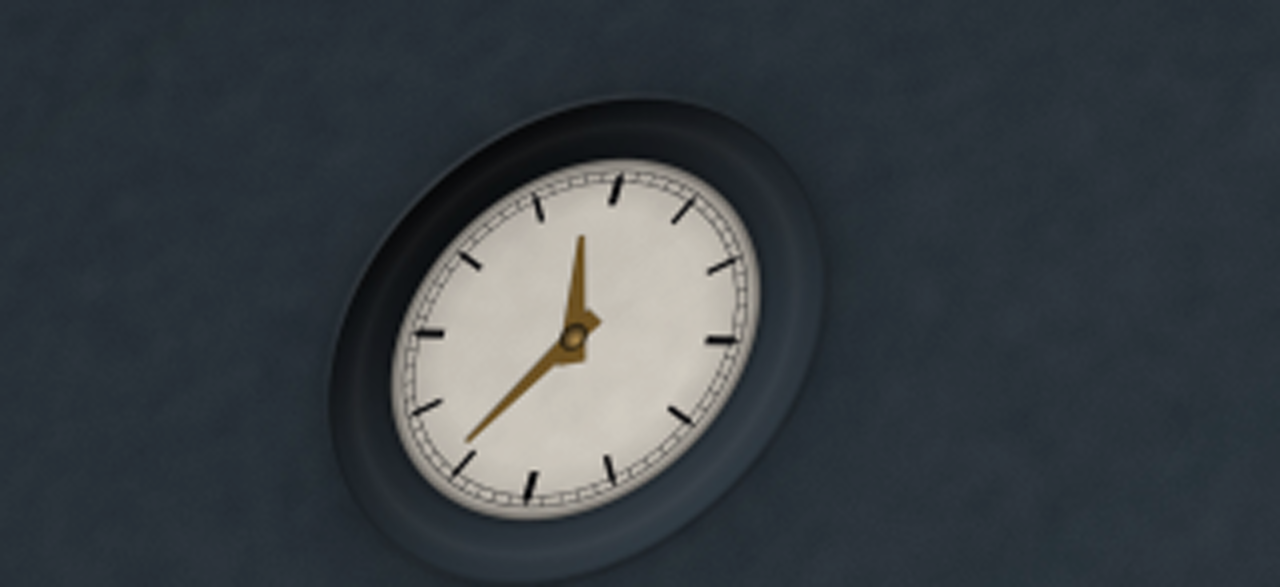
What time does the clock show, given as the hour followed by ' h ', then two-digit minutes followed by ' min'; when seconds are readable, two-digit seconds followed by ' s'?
11 h 36 min
